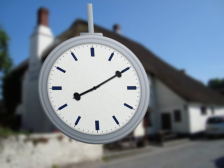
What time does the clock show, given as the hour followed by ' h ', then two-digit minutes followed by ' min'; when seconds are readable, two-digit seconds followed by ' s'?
8 h 10 min
